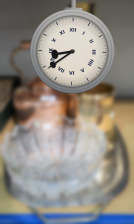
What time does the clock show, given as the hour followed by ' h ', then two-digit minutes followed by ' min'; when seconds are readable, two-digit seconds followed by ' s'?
8 h 39 min
